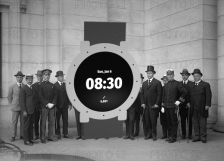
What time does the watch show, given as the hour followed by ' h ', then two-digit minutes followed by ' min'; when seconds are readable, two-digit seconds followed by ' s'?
8 h 30 min
